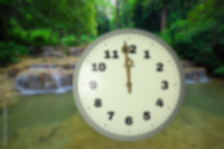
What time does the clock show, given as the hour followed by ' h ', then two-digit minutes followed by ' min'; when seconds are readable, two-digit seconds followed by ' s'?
11 h 59 min
